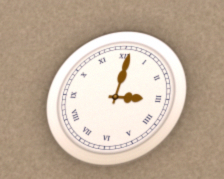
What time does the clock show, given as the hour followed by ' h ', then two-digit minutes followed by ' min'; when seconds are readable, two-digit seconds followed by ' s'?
3 h 01 min
